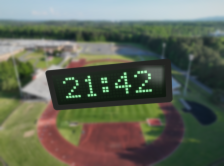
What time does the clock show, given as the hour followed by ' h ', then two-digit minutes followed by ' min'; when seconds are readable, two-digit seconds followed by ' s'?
21 h 42 min
